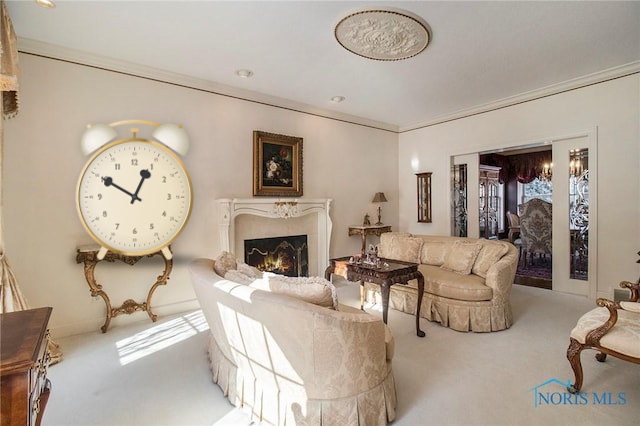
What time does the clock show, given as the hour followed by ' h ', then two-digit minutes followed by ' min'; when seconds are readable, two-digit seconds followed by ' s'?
12 h 50 min
